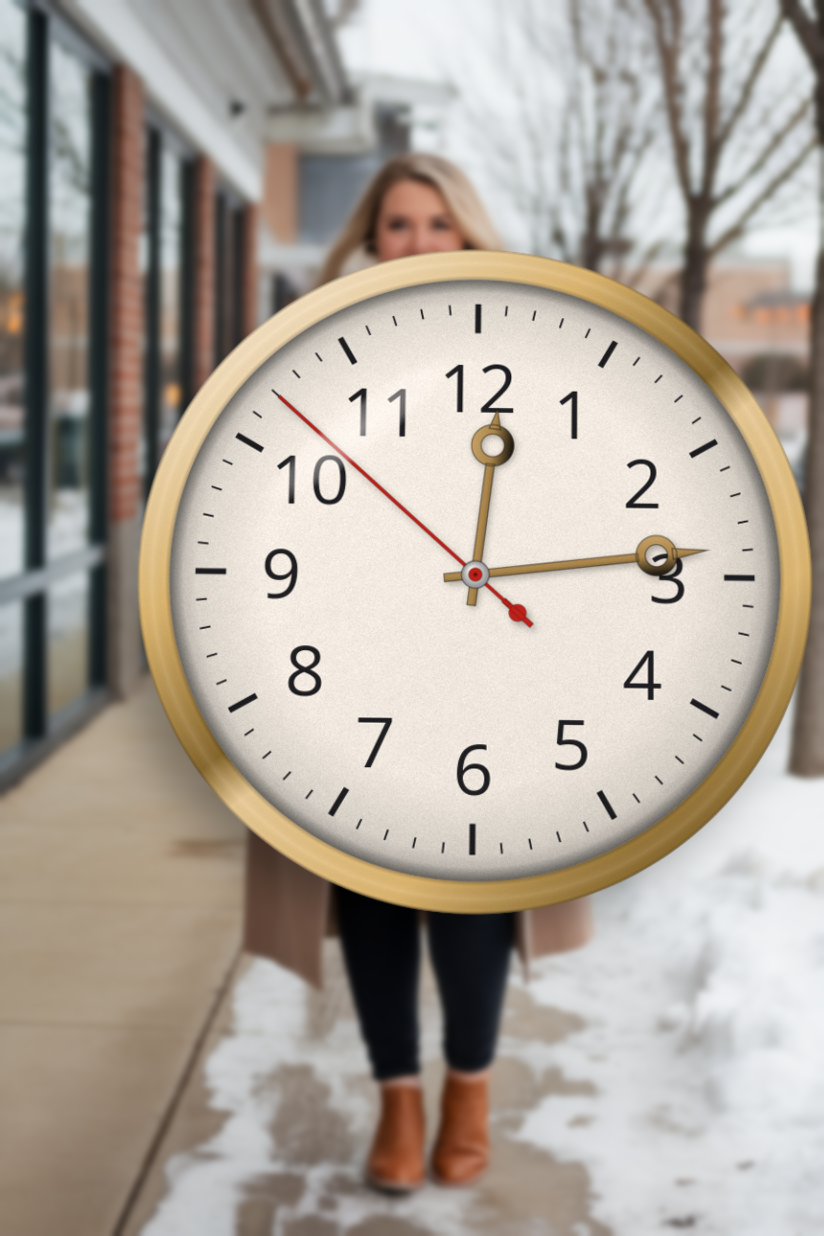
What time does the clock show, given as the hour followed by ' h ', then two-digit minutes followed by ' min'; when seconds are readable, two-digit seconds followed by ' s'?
12 h 13 min 52 s
